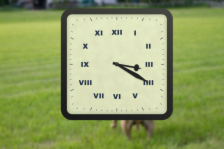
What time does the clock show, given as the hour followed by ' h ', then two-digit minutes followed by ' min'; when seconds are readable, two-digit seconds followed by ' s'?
3 h 20 min
